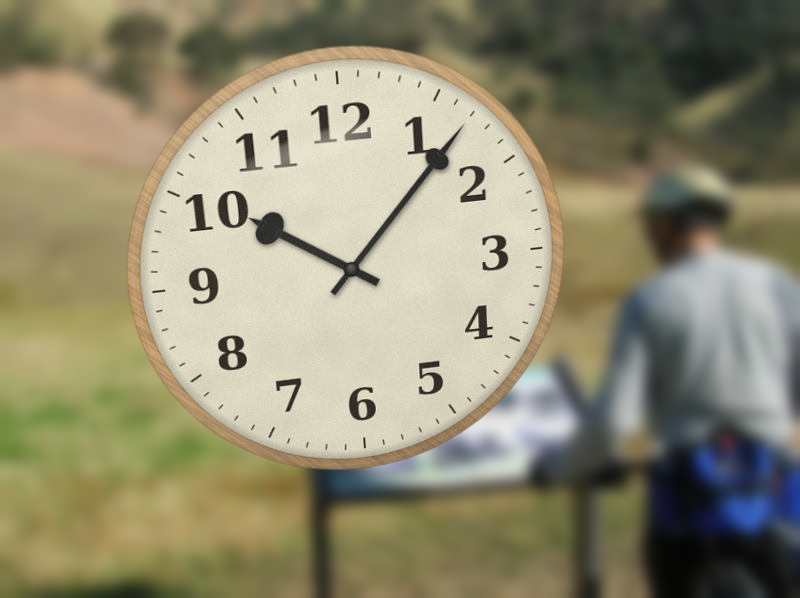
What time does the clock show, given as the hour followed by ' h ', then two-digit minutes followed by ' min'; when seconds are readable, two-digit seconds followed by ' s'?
10 h 07 min
